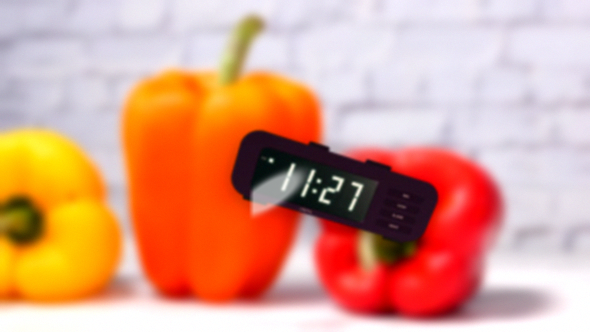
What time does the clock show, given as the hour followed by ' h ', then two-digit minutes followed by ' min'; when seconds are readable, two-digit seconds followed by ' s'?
11 h 27 min
